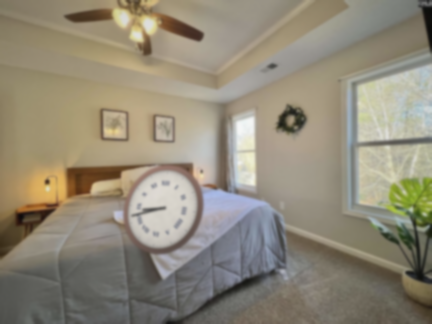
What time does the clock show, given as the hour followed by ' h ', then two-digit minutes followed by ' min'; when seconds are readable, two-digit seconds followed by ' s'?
8 h 42 min
